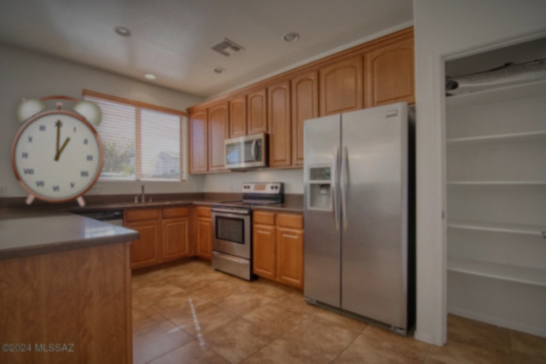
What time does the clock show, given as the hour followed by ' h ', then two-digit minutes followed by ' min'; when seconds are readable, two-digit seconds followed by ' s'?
1 h 00 min
